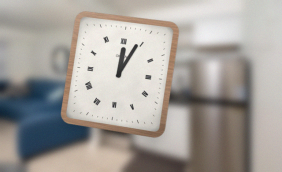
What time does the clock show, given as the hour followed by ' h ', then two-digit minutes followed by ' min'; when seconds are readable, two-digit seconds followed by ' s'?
12 h 04 min
